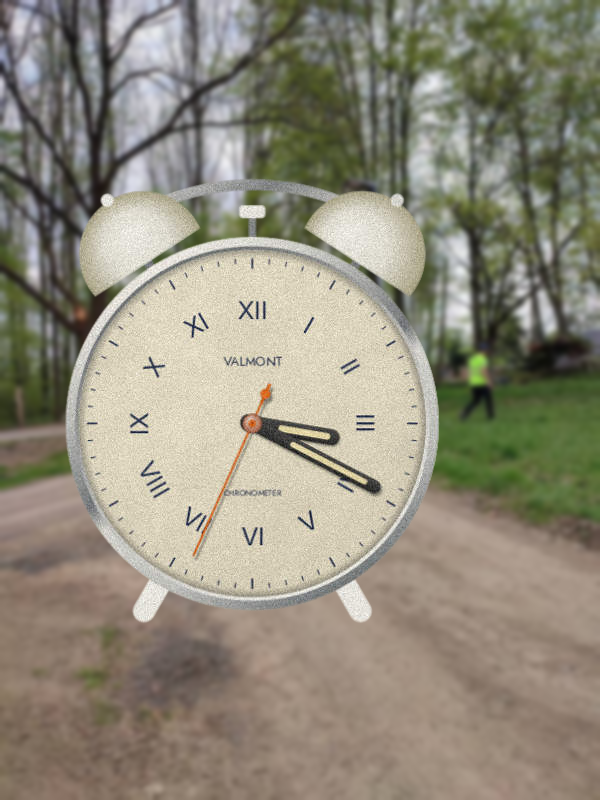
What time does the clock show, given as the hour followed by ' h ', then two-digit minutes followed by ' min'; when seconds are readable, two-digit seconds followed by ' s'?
3 h 19 min 34 s
